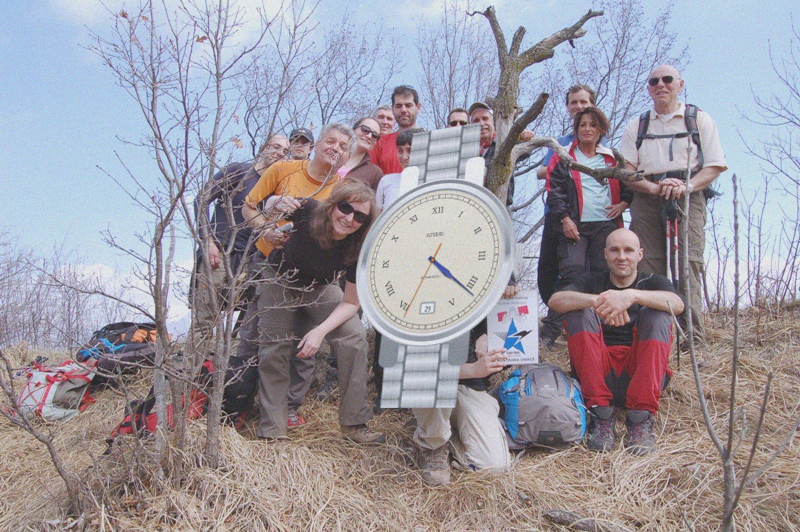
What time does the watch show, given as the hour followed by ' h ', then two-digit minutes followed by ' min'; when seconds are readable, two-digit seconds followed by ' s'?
4 h 21 min 34 s
